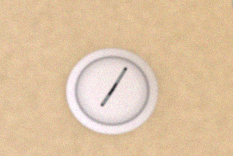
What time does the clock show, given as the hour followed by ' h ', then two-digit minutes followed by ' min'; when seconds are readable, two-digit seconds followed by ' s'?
7 h 05 min
